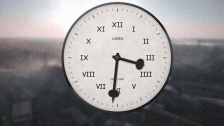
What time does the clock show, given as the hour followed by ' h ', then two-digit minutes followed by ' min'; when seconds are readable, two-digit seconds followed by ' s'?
3 h 31 min
